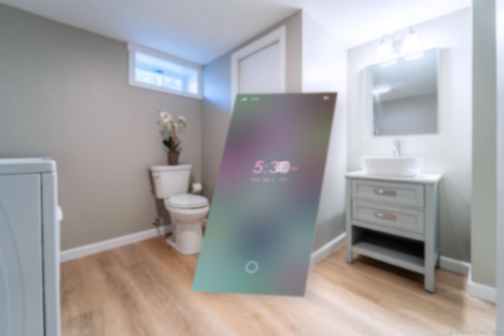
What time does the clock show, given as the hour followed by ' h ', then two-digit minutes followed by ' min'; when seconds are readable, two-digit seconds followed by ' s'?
5 h 30 min
